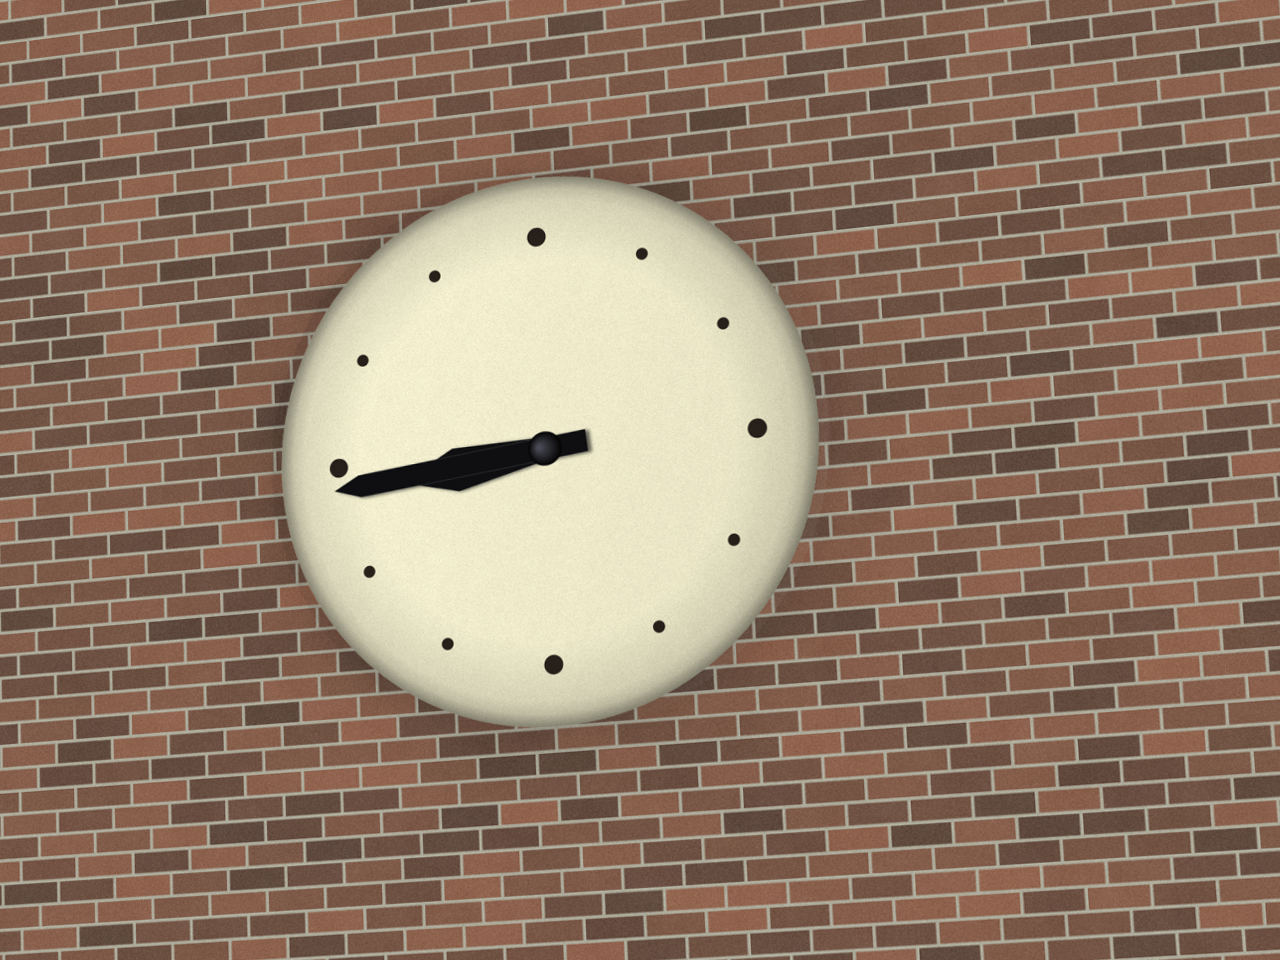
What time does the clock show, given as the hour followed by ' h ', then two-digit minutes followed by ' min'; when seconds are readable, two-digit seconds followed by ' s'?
8 h 44 min
